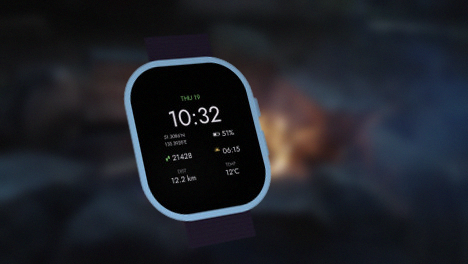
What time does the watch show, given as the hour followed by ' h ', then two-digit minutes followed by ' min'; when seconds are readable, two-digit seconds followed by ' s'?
10 h 32 min
